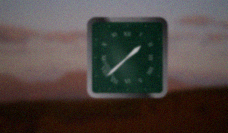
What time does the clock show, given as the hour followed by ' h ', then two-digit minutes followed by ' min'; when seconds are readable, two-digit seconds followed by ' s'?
1 h 38 min
